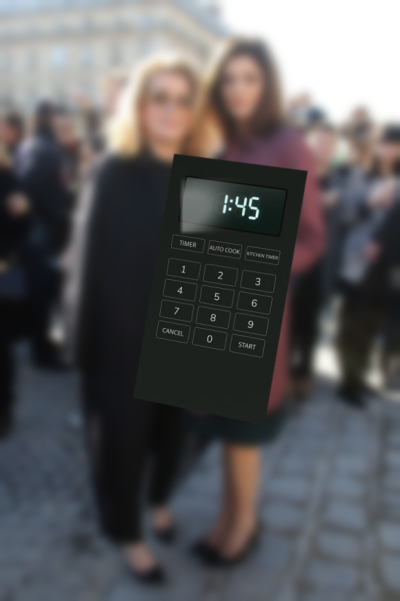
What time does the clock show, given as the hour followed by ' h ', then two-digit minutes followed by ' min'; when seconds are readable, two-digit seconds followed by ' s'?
1 h 45 min
